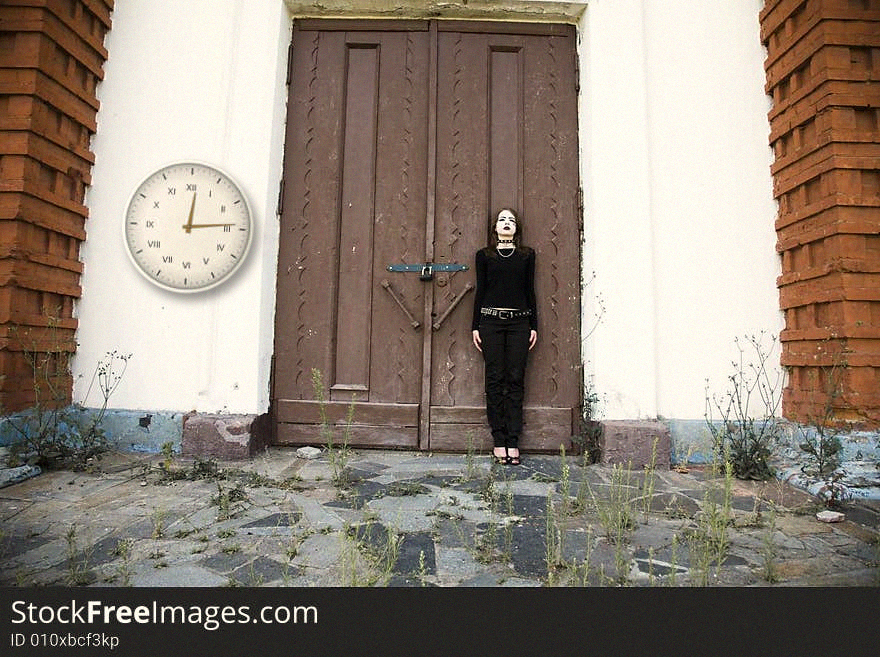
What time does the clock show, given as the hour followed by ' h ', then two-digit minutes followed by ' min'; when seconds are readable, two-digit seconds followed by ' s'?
12 h 14 min
